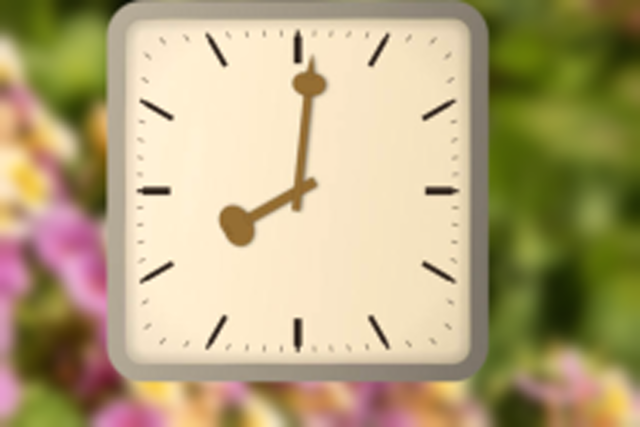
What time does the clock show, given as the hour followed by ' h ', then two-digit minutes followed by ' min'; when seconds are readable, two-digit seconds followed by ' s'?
8 h 01 min
